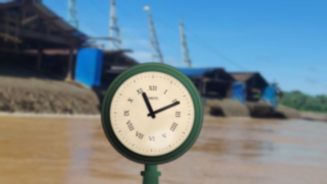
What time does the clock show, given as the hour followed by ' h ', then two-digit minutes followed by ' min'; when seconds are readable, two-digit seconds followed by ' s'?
11 h 11 min
